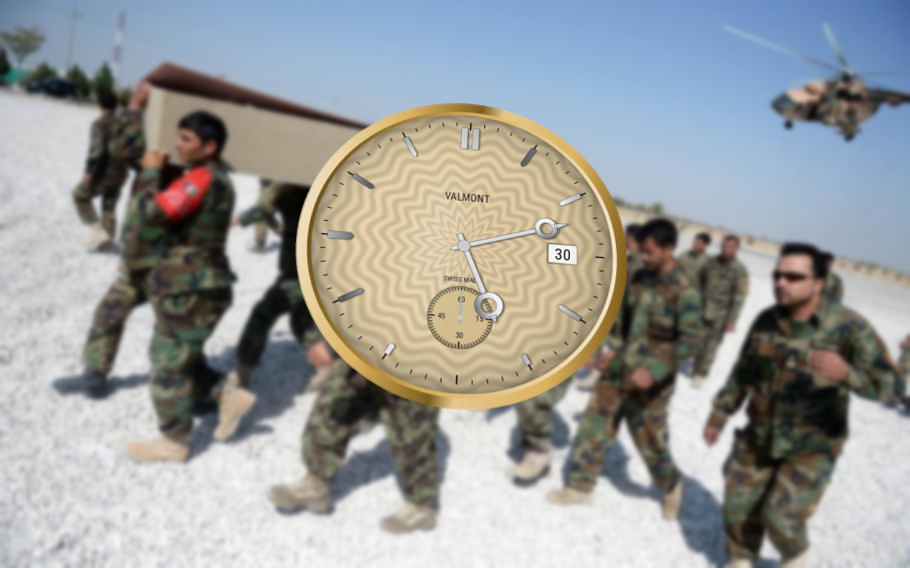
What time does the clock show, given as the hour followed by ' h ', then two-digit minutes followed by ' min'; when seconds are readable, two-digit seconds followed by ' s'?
5 h 12 min
